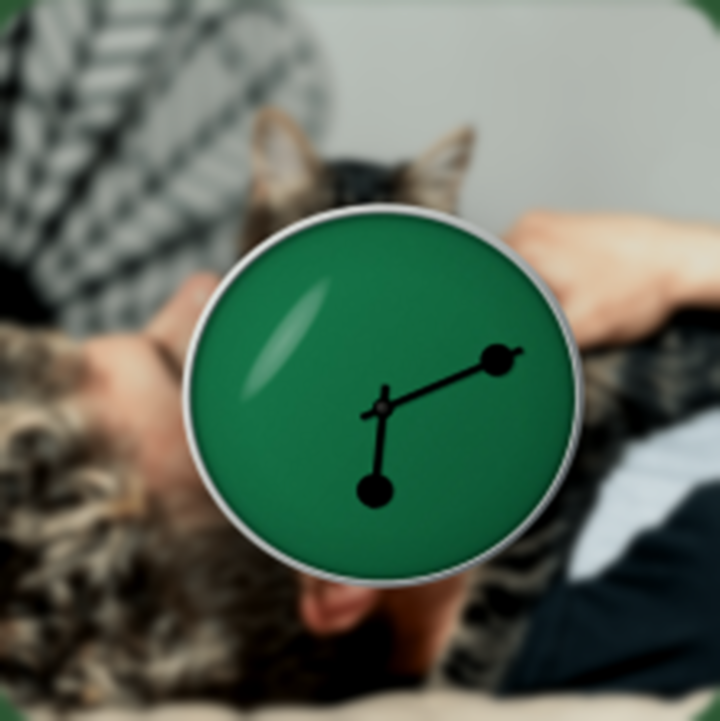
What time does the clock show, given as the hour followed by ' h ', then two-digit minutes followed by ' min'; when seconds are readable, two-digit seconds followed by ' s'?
6 h 11 min
